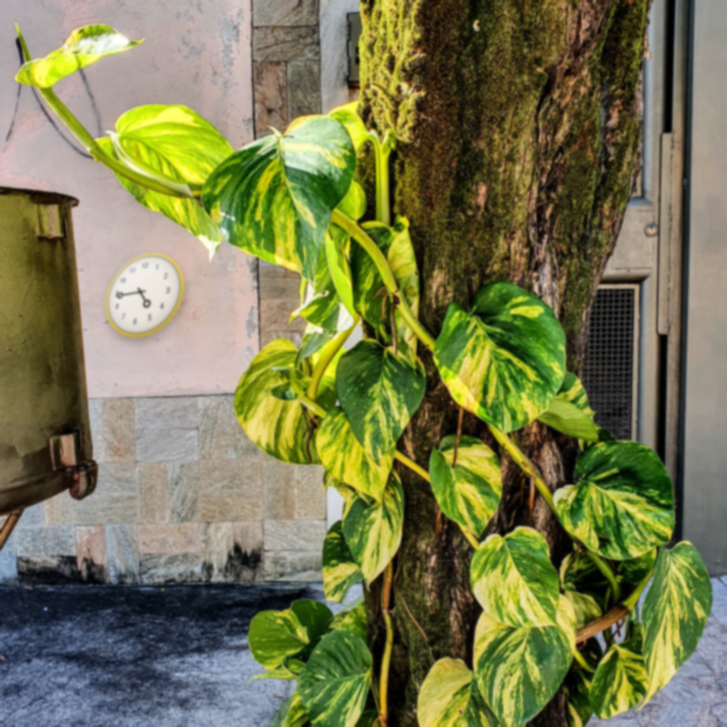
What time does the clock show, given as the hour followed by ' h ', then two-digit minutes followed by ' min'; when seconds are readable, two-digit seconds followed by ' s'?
4 h 44 min
